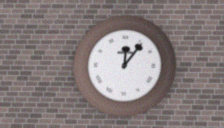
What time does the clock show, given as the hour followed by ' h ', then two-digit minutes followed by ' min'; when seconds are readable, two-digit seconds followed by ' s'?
12 h 06 min
